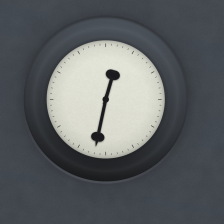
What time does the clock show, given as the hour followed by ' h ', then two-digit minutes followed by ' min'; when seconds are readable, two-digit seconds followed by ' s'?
12 h 32 min
